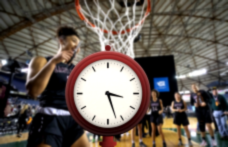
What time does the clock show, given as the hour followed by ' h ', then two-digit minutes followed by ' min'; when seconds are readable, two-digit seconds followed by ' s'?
3 h 27 min
